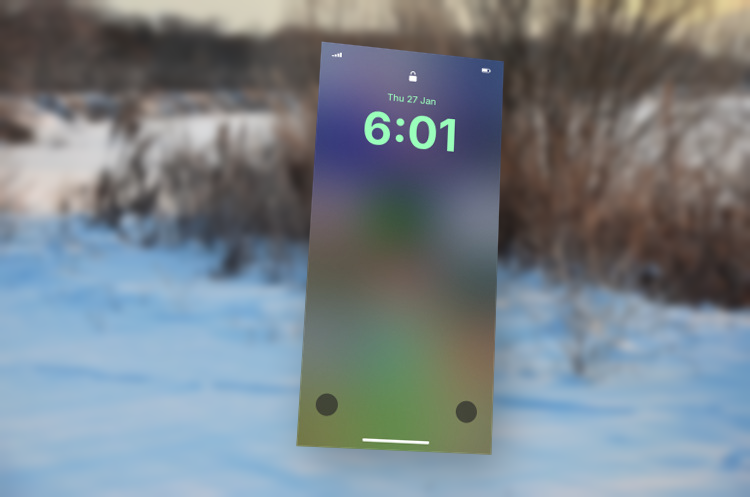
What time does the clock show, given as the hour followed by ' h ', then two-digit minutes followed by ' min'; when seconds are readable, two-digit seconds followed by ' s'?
6 h 01 min
